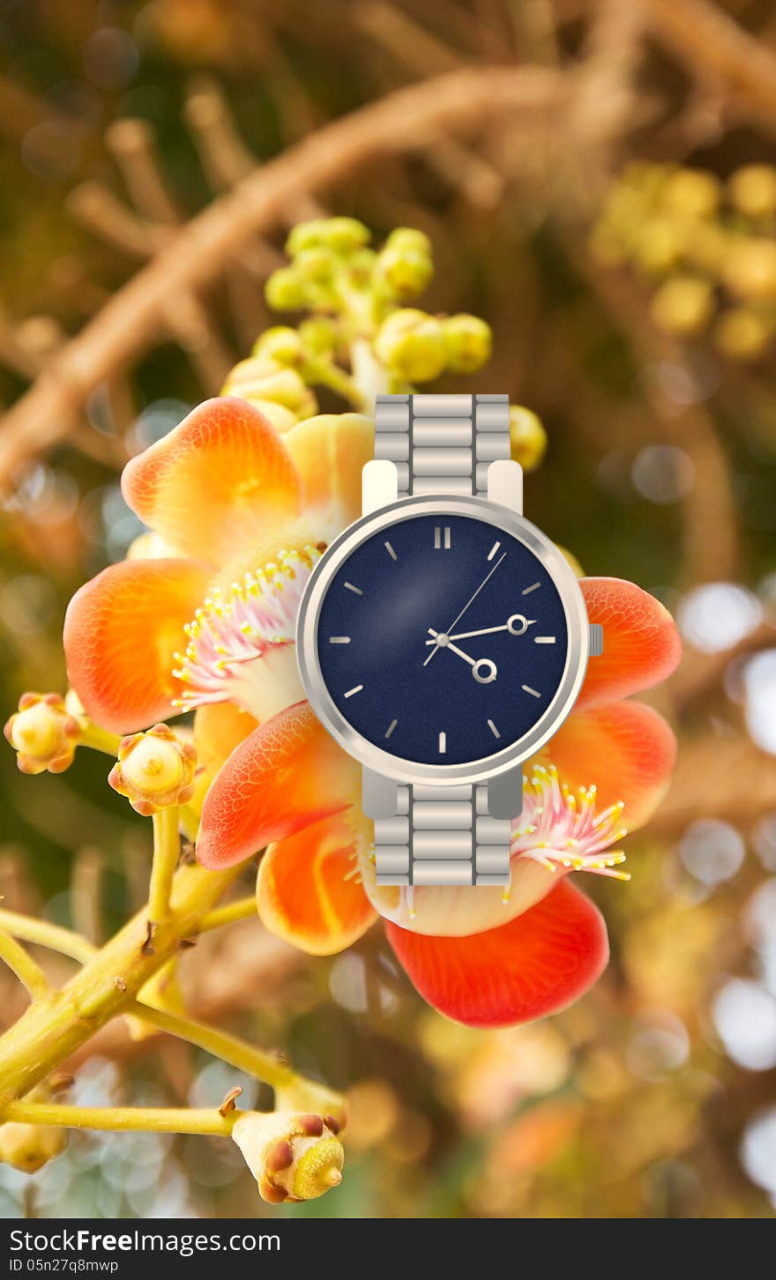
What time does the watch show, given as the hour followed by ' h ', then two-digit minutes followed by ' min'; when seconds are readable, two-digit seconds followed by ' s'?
4 h 13 min 06 s
